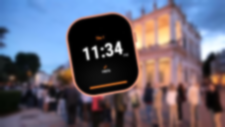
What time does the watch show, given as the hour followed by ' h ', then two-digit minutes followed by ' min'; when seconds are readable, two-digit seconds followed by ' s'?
11 h 34 min
